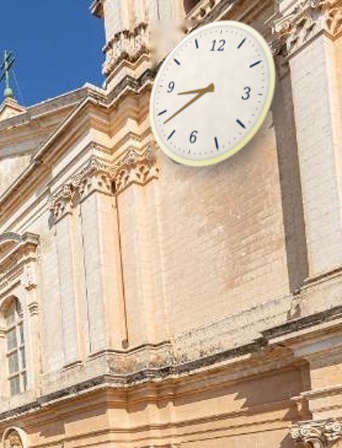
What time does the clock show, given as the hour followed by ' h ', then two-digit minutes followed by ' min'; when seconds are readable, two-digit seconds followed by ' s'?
8 h 38 min
